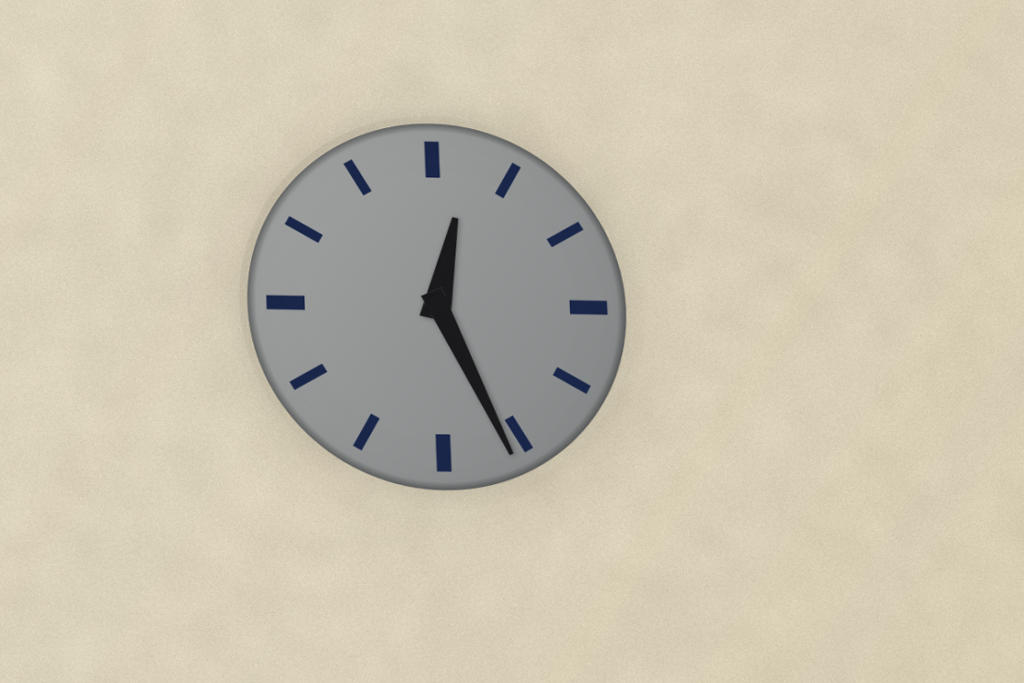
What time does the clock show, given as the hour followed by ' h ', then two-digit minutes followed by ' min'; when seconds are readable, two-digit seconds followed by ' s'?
12 h 26 min
